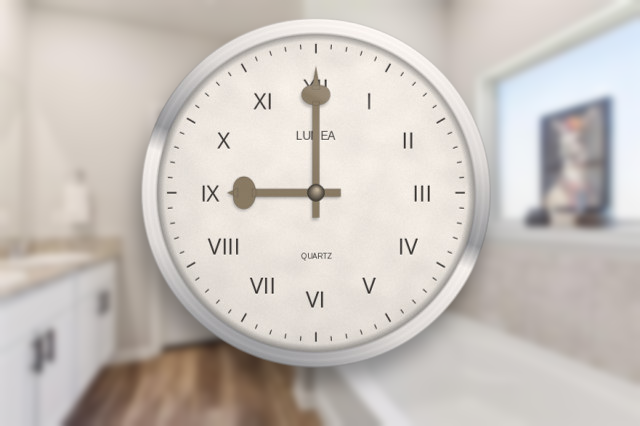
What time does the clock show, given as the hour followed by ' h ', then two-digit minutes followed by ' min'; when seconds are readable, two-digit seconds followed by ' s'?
9 h 00 min
